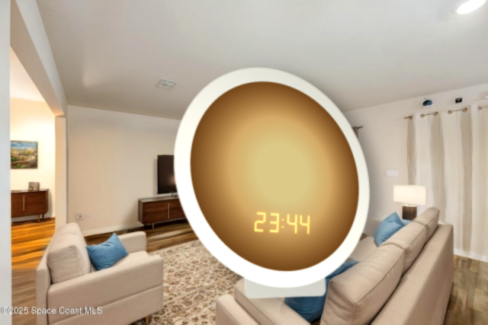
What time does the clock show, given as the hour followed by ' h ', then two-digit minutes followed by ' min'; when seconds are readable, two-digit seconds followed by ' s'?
23 h 44 min
